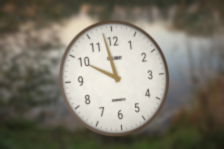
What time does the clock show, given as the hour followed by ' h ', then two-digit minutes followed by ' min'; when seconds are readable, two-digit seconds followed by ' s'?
9 h 58 min
